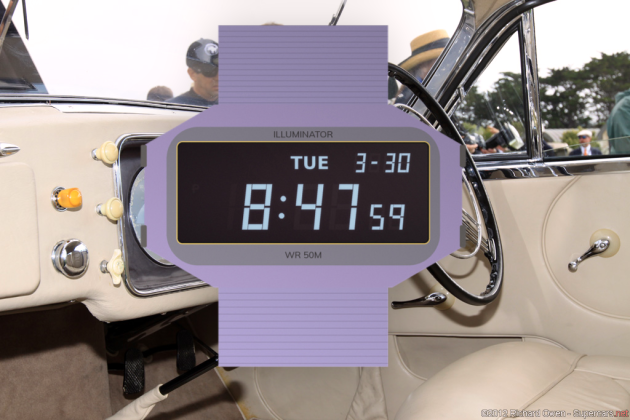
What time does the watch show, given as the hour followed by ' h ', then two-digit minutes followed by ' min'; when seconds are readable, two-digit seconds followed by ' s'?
8 h 47 min 59 s
